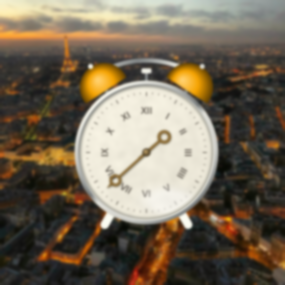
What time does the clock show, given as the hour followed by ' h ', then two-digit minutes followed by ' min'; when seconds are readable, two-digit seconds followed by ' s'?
1 h 38 min
